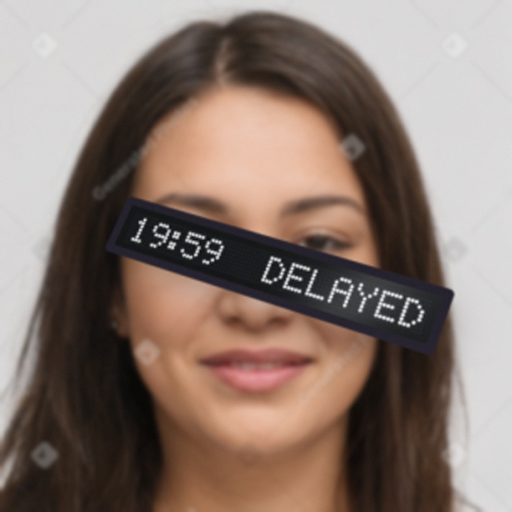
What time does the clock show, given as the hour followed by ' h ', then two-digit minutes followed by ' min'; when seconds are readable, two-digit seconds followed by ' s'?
19 h 59 min
